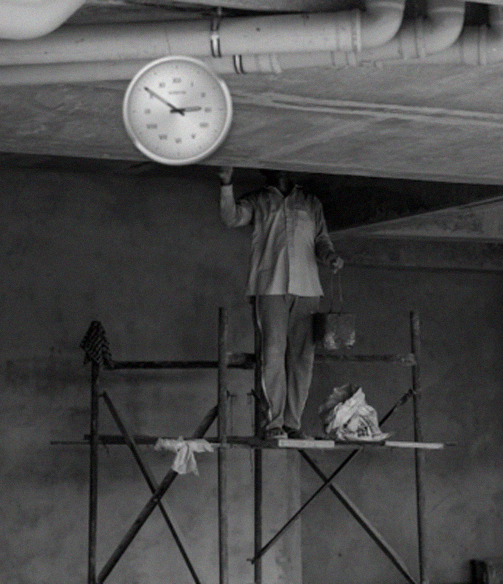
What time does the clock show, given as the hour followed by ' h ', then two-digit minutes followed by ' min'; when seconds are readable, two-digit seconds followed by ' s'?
2 h 51 min
